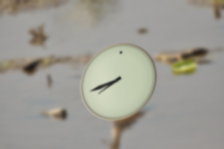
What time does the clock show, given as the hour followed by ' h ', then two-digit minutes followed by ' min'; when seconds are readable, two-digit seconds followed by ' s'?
7 h 41 min
